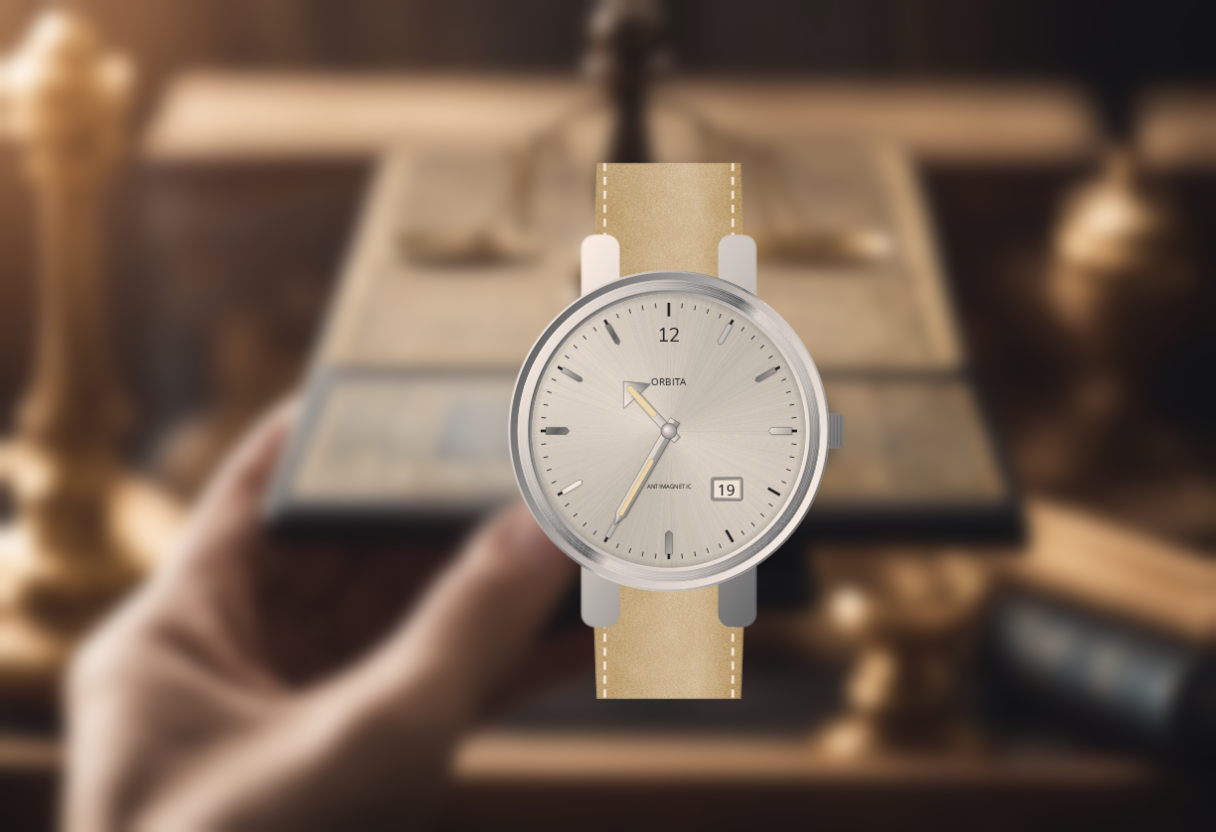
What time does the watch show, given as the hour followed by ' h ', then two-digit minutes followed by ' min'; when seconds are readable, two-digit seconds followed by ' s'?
10 h 35 min
